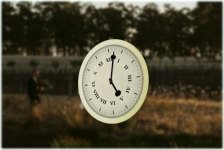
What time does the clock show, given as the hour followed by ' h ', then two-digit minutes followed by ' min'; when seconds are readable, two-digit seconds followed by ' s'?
5 h 02 min
